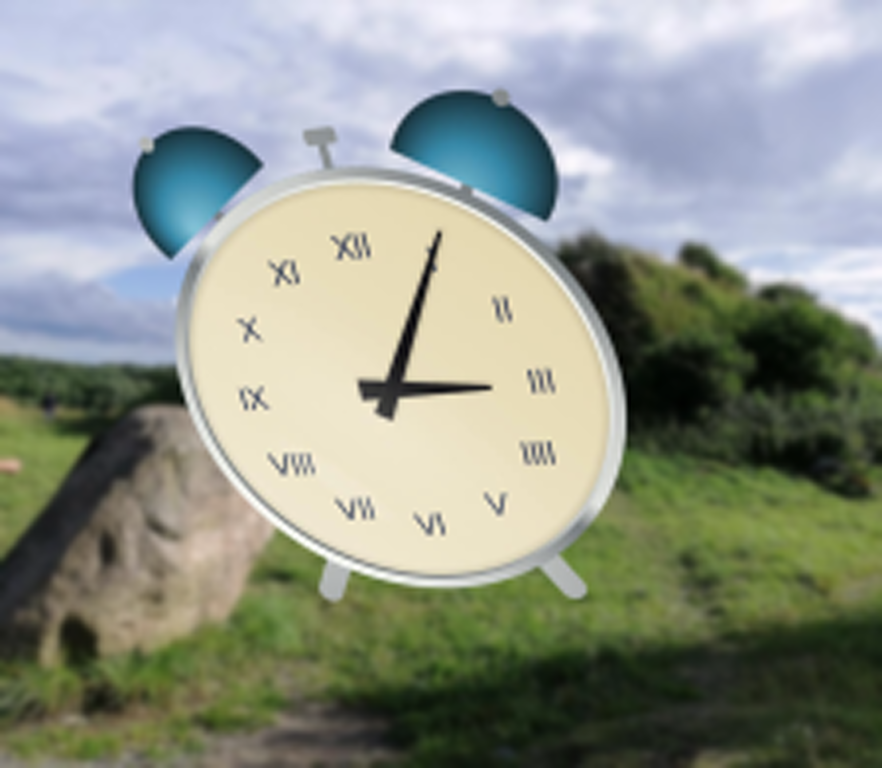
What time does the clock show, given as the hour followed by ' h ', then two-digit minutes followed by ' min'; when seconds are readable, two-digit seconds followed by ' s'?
3 h 05 min
